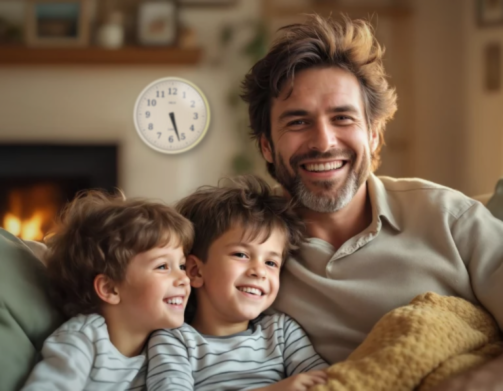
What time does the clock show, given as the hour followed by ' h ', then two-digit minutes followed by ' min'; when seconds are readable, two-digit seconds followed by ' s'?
5 h 27 min
